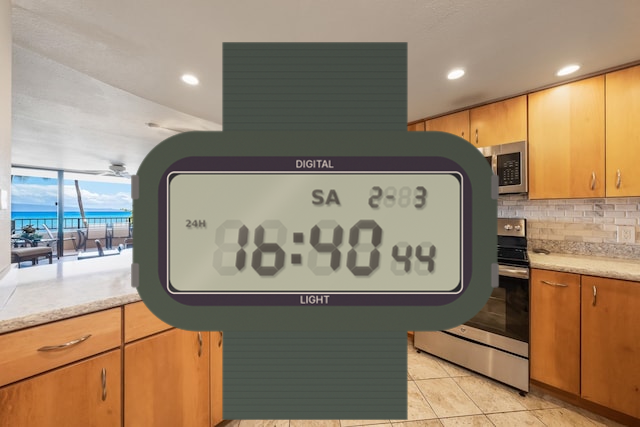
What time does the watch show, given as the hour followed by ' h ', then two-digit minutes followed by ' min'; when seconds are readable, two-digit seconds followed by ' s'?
16 h 40 min 44 s
